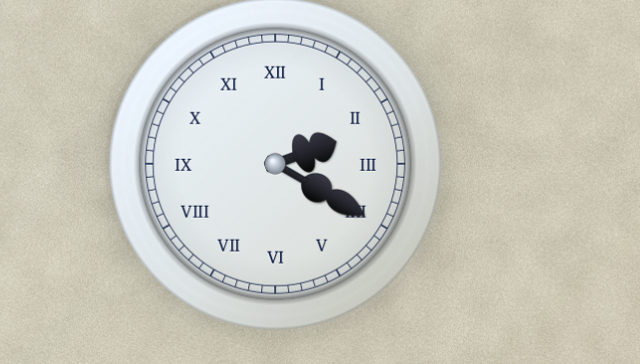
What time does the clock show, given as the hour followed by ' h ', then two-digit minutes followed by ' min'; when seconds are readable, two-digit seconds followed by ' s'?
2 h 20 min
